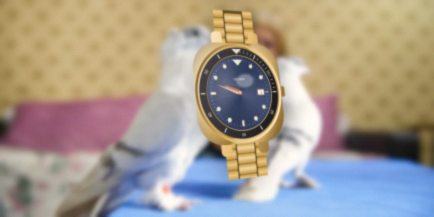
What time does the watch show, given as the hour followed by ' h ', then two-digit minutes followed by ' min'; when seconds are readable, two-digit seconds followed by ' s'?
9 h 48 min
